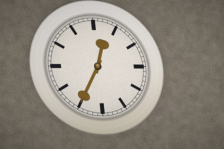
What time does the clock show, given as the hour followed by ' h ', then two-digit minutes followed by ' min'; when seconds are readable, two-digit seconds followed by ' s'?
12 h 35 min
